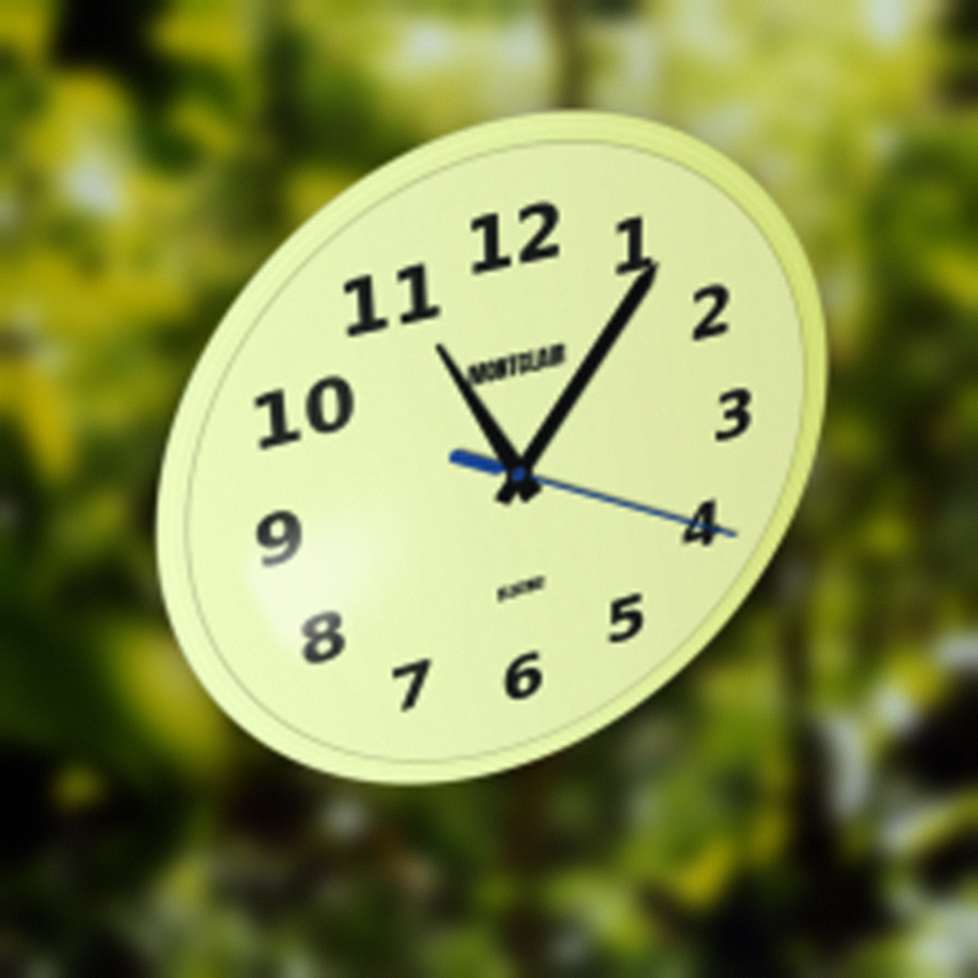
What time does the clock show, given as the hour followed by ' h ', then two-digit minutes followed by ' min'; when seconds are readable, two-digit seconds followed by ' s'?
11 h 06 min 20 s
